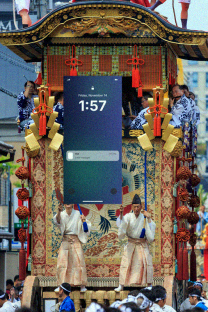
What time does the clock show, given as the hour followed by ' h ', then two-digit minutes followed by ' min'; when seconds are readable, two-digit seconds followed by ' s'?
1 h 57 min
